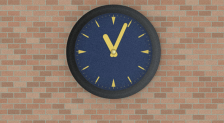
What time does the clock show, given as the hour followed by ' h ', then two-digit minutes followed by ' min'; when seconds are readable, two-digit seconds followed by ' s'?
11 h 04 min
